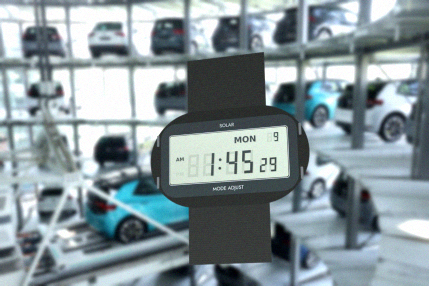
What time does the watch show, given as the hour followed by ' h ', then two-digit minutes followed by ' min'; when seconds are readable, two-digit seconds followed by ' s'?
1 h 45 min 29 s
